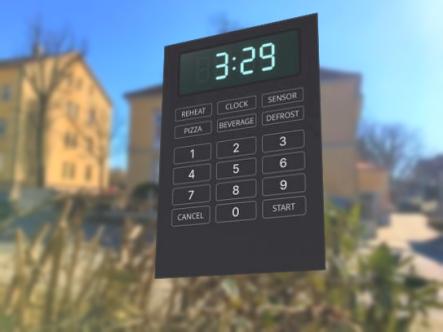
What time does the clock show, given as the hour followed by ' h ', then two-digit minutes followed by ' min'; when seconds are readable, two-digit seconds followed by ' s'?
3 h 29 min
